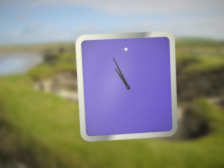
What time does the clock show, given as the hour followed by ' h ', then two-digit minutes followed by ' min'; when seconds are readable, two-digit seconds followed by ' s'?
10 h 56 min
